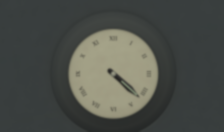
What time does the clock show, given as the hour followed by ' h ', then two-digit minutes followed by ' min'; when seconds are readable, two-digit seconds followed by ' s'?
4 h 22 min
